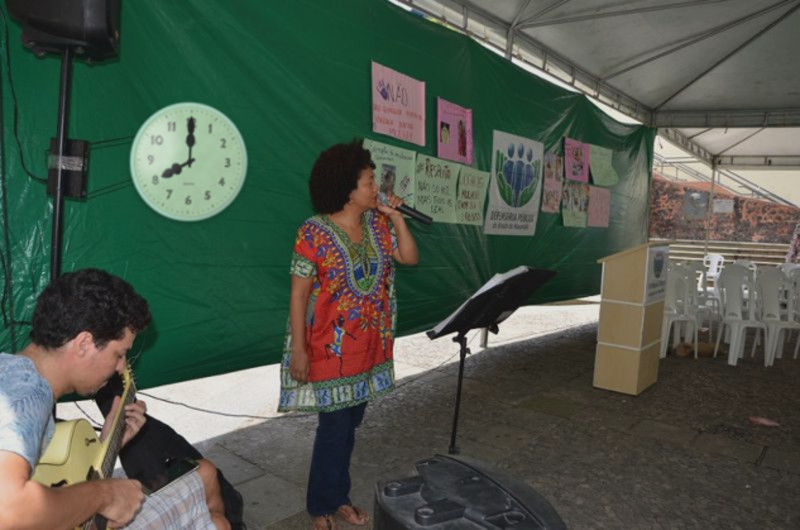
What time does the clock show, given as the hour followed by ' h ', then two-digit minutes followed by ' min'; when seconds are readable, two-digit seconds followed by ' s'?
8 h 00 min
